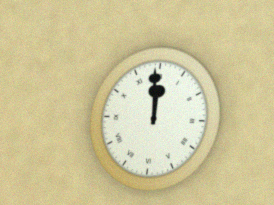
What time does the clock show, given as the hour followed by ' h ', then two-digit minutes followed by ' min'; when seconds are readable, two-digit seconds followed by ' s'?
11 h 59 min
